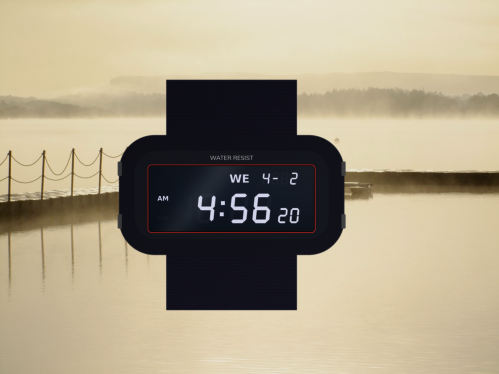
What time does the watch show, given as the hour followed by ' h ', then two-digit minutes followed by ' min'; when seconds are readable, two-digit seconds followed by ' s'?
4 h 56 min 20 s
